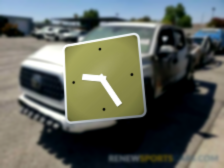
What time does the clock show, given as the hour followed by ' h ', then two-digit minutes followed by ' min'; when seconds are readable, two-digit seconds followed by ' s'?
9 h 25 min
